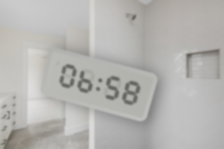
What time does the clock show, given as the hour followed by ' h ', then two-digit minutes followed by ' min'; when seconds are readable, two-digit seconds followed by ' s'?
6 h 58 min
